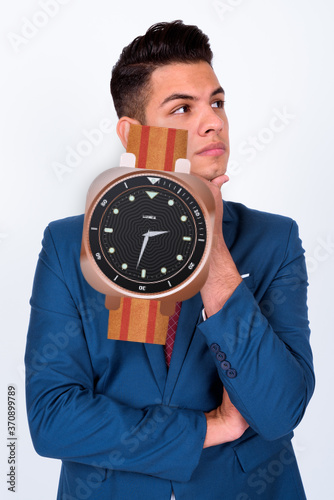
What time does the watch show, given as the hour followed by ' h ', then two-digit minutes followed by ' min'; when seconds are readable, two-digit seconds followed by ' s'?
2 h 32 min
